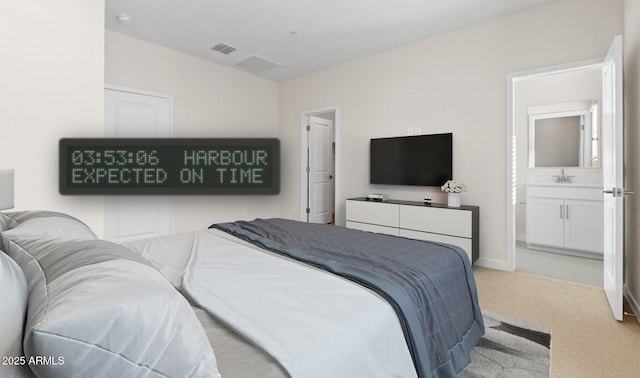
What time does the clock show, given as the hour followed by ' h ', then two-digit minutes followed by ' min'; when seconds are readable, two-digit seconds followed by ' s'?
3 h 53 min 06 s
